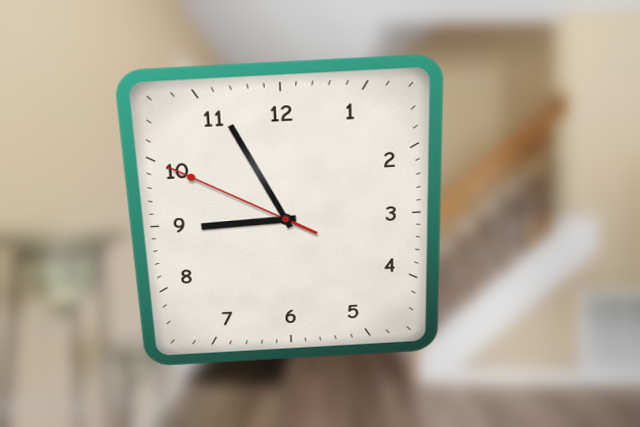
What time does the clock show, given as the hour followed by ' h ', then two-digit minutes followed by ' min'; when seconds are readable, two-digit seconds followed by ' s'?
8 h 55 min 50 s
